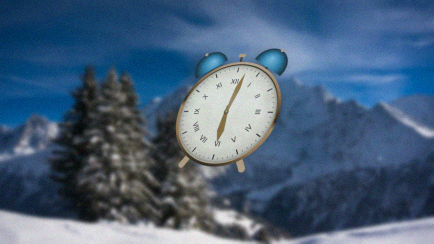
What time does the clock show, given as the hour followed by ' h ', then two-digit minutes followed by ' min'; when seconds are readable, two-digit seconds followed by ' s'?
6 h 02 min
